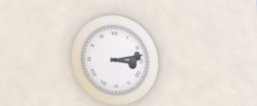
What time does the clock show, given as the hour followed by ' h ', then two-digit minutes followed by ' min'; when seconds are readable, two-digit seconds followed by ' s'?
3 h 13 min
